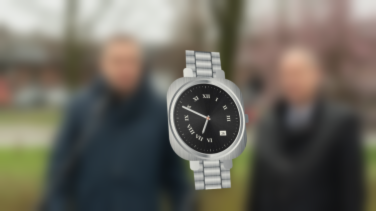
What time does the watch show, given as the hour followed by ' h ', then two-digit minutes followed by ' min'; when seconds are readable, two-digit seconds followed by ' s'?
6 h 49 min
